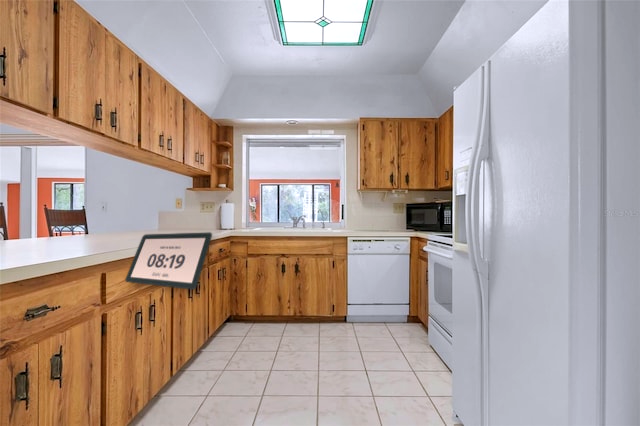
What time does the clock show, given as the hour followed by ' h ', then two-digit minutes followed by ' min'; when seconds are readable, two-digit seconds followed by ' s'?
8 h 19 min
